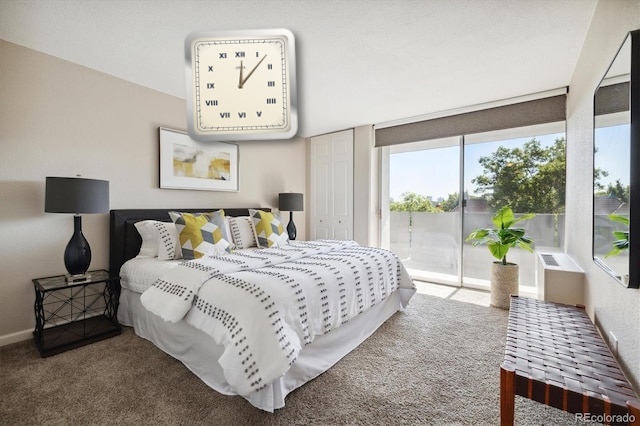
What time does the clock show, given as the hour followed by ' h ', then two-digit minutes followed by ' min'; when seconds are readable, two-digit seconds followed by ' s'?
12 h 07 min
